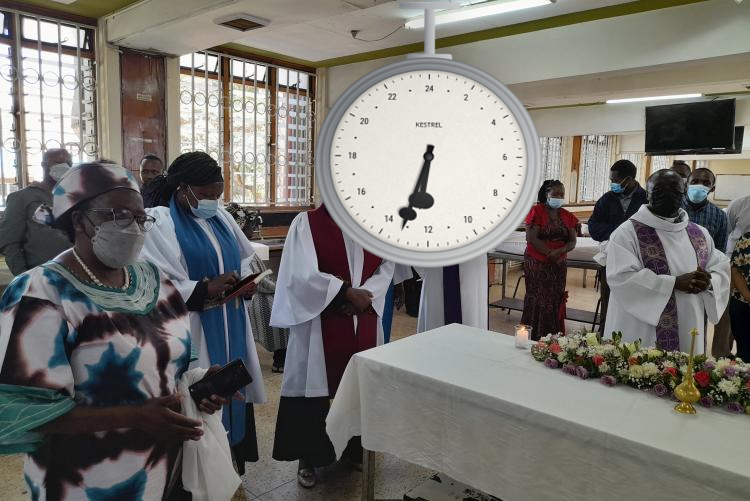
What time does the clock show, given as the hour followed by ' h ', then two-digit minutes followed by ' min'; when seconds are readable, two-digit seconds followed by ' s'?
12 h 33 min
